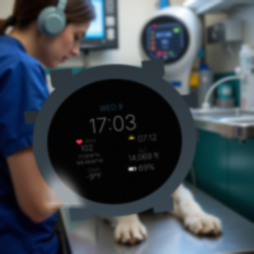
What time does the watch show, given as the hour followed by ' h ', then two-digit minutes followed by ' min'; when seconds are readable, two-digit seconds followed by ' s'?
17 h 03 min
